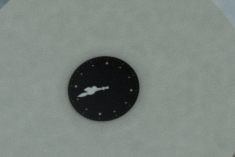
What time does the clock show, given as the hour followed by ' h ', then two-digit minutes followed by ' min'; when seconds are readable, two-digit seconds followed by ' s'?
8 h 41 min
